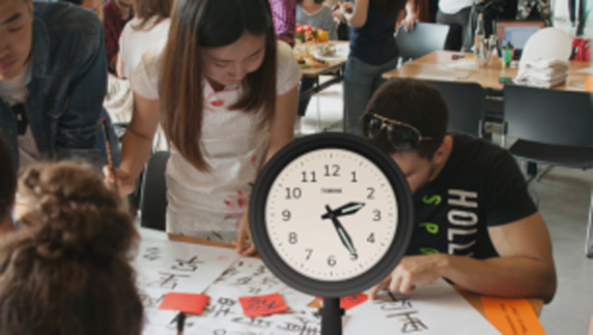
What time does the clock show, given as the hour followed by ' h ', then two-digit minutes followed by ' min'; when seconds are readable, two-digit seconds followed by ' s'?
2 h 25 min
